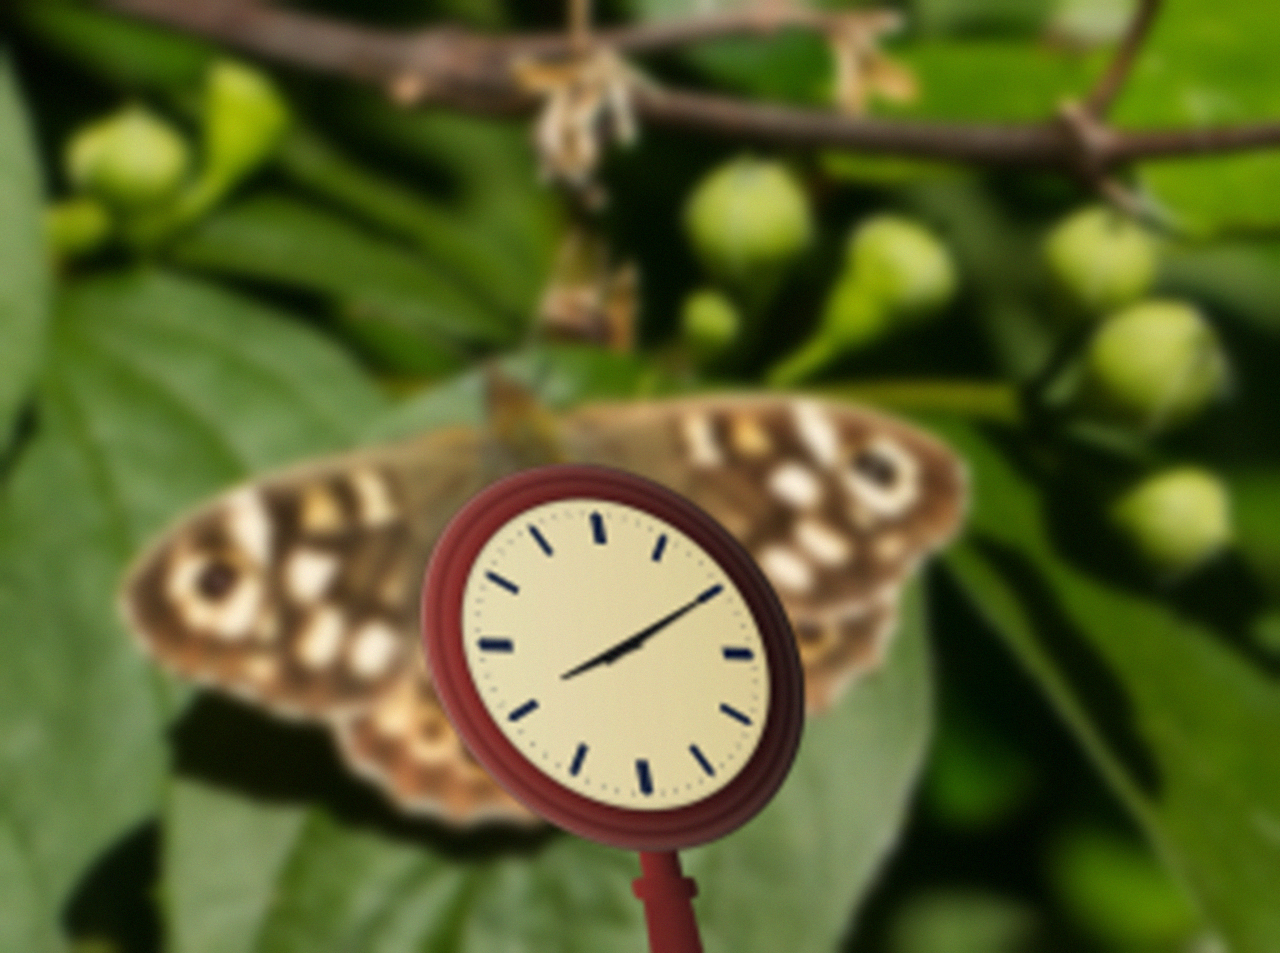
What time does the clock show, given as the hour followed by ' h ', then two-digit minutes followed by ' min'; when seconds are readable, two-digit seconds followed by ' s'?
8 h 10 min
